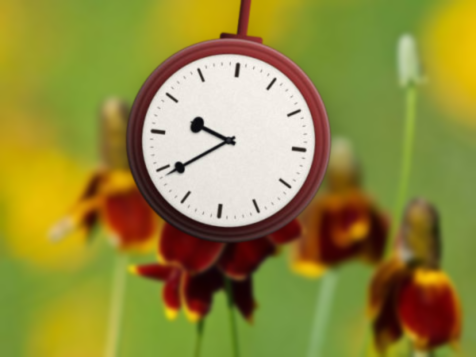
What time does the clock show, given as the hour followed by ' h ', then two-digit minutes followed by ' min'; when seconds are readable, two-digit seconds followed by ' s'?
9 h 39 min
